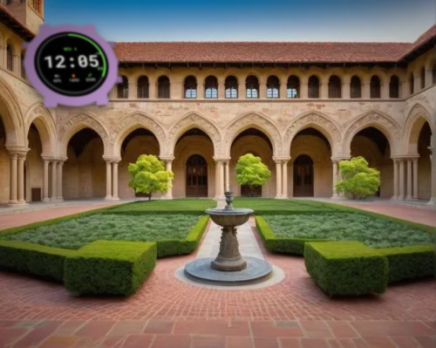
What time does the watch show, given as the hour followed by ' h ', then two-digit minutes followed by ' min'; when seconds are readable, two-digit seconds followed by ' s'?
12 h 05 min
